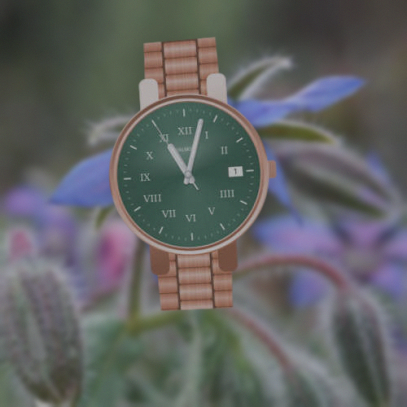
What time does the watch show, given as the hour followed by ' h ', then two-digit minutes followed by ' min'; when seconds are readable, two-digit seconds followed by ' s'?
11 h 02 min 55 s
